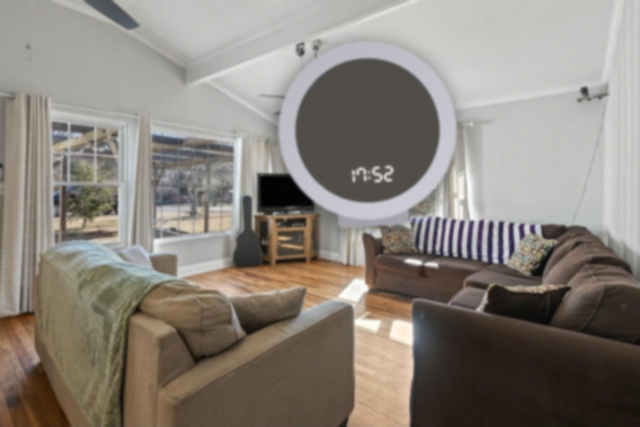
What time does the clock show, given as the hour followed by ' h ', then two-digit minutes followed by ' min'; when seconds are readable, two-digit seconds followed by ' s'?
17 h 52 min
